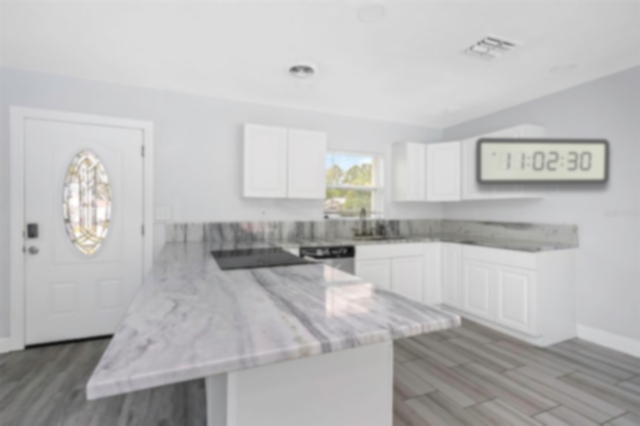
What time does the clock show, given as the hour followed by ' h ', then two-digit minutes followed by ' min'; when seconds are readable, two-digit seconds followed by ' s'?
11 h 02 min 30 s
